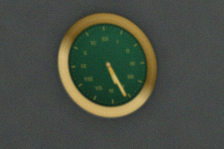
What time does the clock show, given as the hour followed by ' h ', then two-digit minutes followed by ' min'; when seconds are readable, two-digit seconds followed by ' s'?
5 h 26 min
